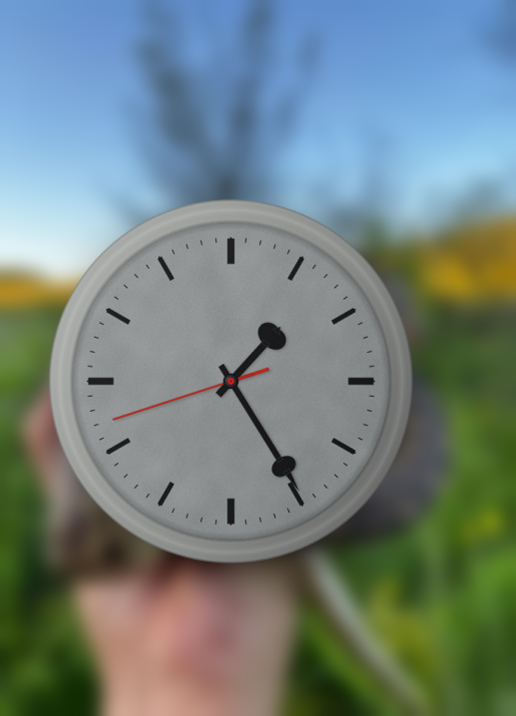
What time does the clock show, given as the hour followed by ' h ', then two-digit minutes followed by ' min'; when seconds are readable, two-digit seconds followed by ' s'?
1 h 24 min 42 s
